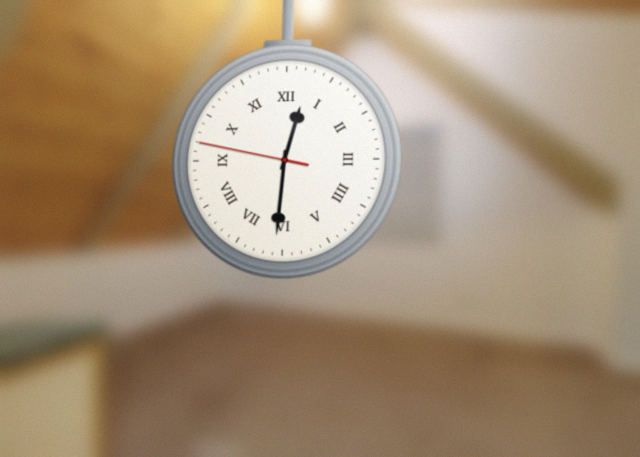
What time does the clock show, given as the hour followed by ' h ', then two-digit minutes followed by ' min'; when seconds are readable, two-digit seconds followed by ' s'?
12 h 30 min 47 s
